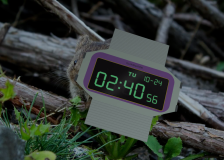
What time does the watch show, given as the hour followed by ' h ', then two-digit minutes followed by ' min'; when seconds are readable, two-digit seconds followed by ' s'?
2 h 40 min 56 s
